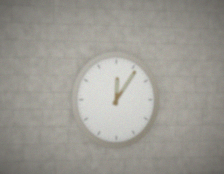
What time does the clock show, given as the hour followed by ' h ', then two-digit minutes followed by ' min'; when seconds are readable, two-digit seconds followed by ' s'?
12 h 06 min
